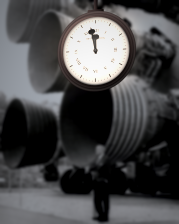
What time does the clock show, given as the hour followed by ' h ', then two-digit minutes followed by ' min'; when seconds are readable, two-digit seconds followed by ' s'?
11 h 58 min
